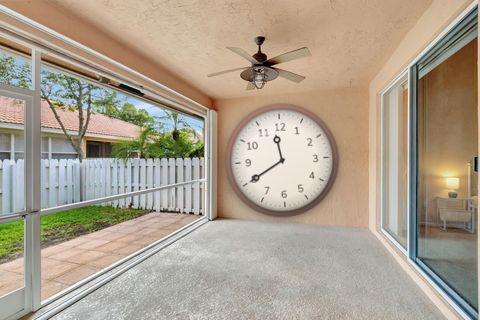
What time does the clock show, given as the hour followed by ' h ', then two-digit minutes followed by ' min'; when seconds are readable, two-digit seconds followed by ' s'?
11 h 40 min
